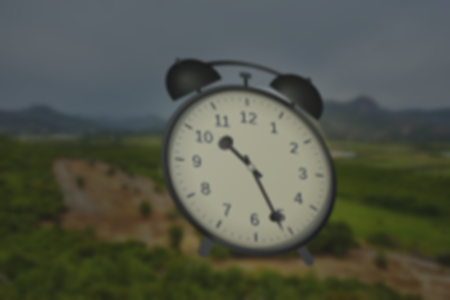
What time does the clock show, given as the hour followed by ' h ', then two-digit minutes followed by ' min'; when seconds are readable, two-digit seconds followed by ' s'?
10 h 26 min
